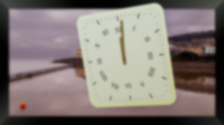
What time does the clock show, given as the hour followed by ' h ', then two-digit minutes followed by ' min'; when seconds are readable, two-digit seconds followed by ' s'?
12 h 01 min
